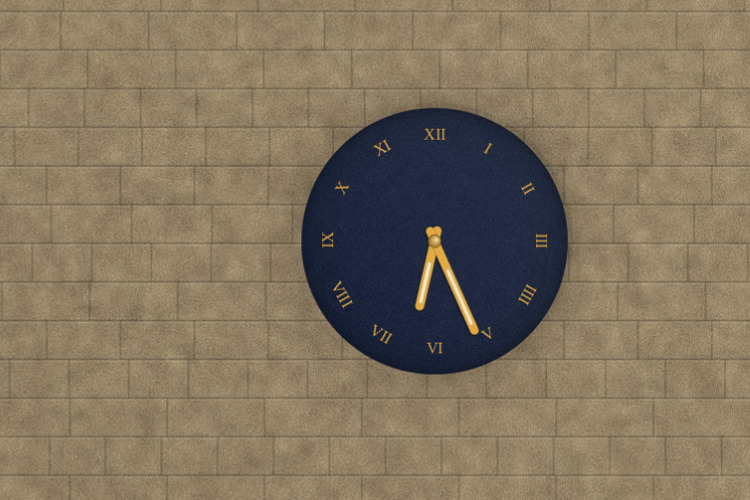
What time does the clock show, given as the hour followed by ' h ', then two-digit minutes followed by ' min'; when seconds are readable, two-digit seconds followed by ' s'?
6 h 26 min
